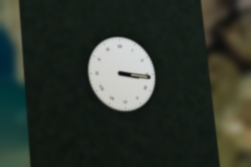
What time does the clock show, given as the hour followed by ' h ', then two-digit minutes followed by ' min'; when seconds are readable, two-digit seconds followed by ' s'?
3 h 16 min
